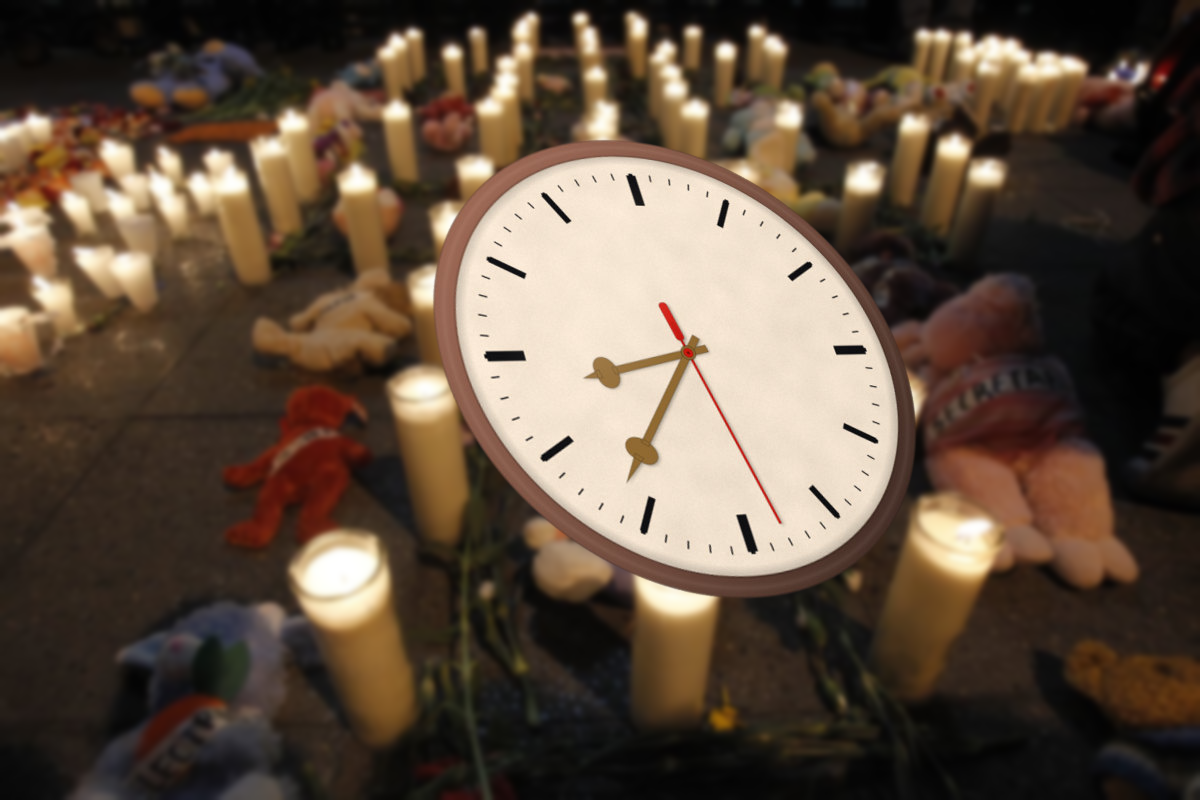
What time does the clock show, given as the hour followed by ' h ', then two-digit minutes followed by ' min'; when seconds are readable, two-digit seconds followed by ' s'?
8 h 36 min 28 s
